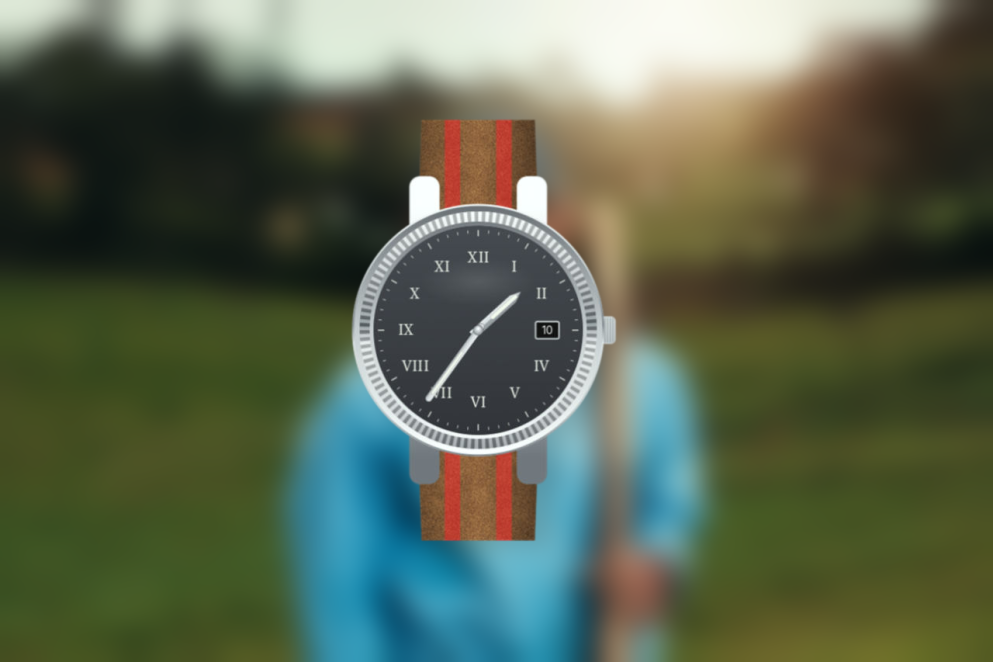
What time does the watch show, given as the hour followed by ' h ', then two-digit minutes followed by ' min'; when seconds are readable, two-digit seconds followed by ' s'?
1 h 36 min
